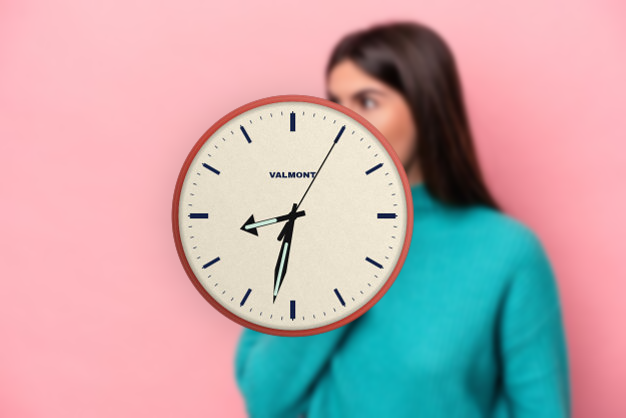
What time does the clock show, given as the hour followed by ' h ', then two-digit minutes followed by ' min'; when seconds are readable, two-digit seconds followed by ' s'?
8 h 32 min 05 s
